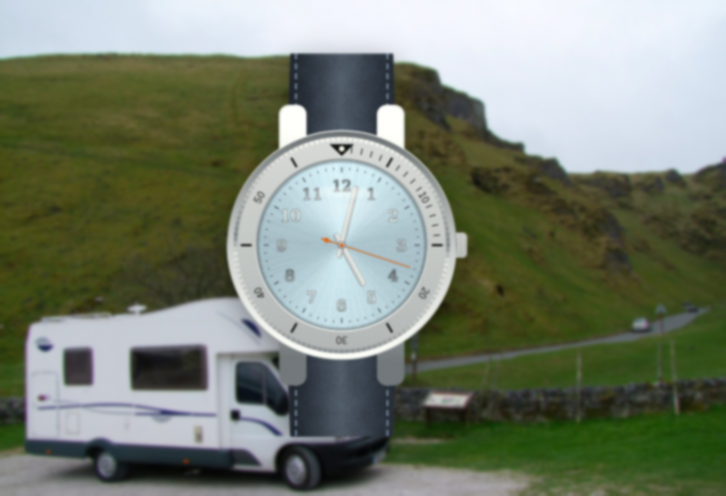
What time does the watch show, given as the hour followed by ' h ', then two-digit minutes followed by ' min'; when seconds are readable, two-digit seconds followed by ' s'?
5 h 02 min 18 s
